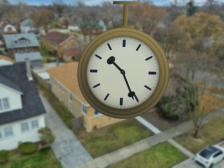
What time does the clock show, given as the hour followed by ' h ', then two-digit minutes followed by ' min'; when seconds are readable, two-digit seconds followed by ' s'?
10 h 26 min
